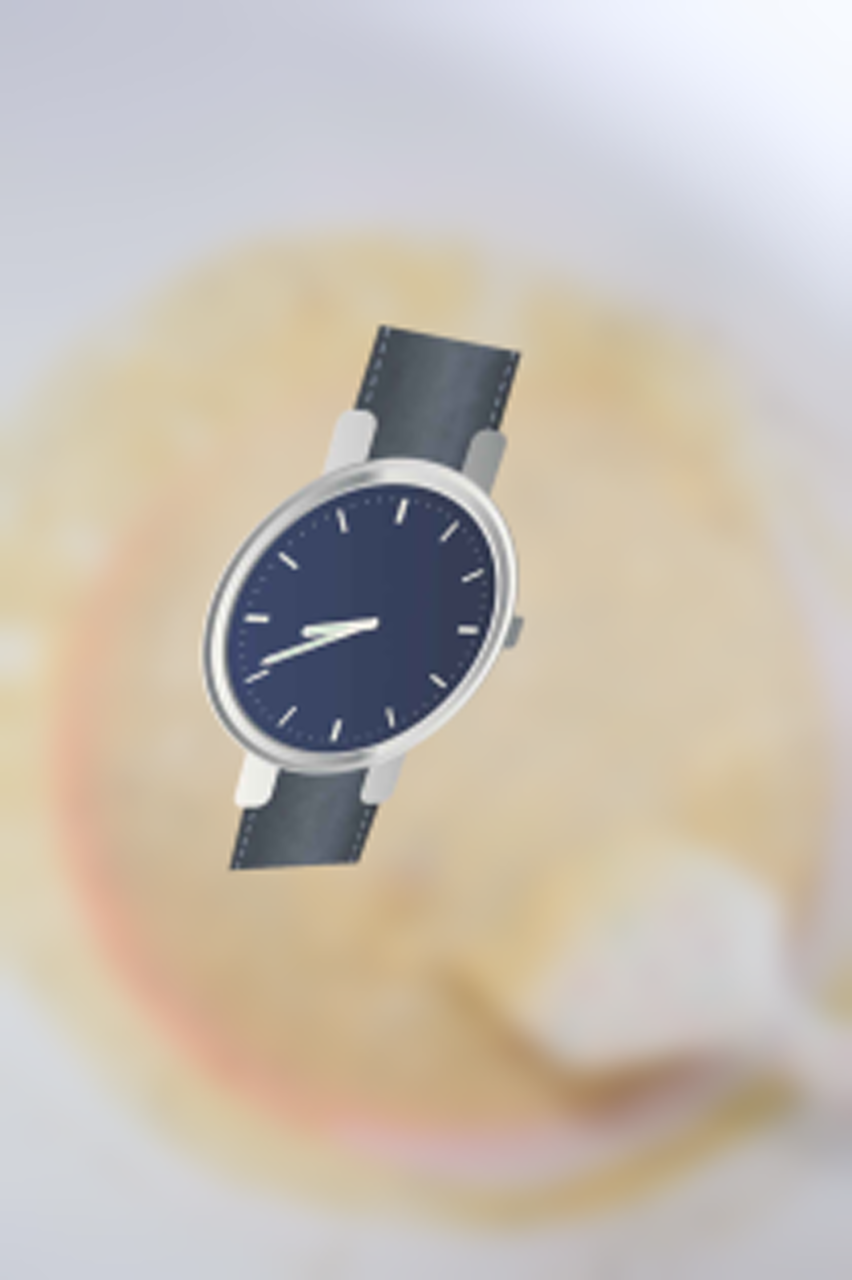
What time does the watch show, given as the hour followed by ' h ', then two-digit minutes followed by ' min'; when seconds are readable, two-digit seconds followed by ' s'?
8 h 41 min
